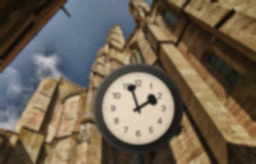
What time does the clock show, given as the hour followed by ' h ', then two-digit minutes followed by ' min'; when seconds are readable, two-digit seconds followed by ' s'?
1 h 57 min
